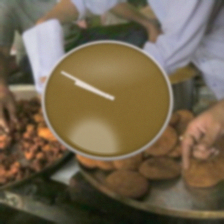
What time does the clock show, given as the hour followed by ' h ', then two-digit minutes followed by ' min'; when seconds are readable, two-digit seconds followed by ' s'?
9 h 50 min
